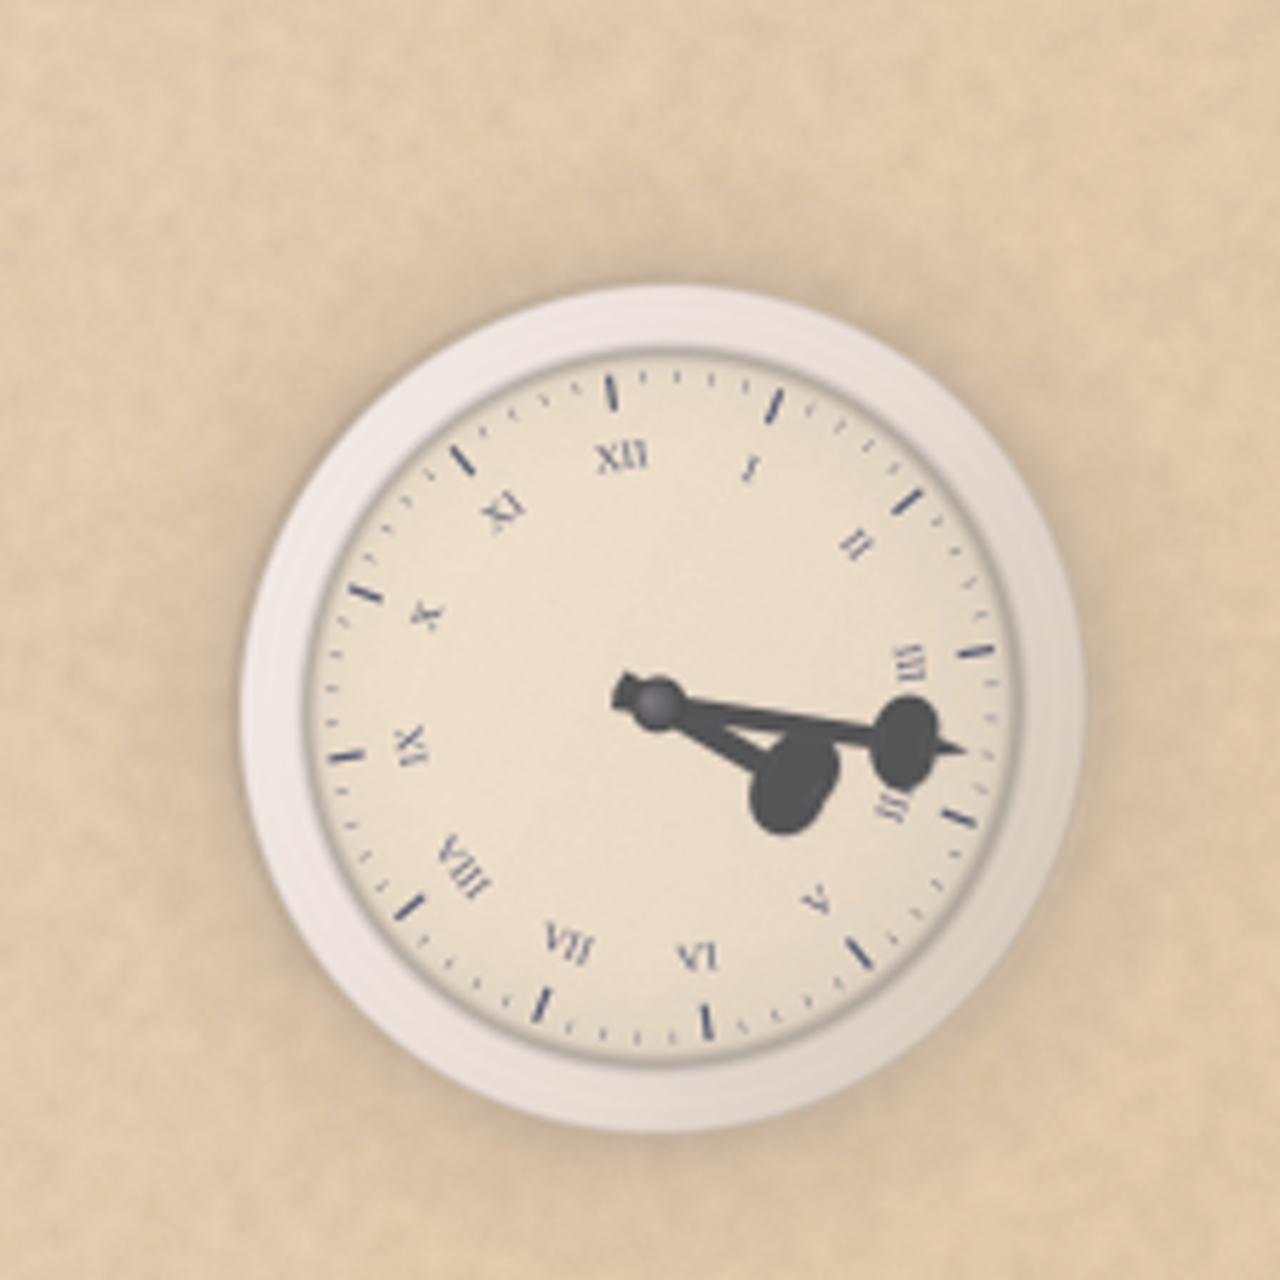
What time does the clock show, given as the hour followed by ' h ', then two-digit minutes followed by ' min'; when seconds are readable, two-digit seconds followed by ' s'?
4 h 18 min
